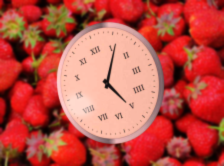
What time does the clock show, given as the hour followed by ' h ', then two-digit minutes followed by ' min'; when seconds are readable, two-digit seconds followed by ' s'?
5 h 06 min
